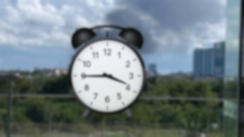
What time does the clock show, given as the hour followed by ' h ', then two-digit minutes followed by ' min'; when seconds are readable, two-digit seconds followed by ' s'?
3 h 45 min
